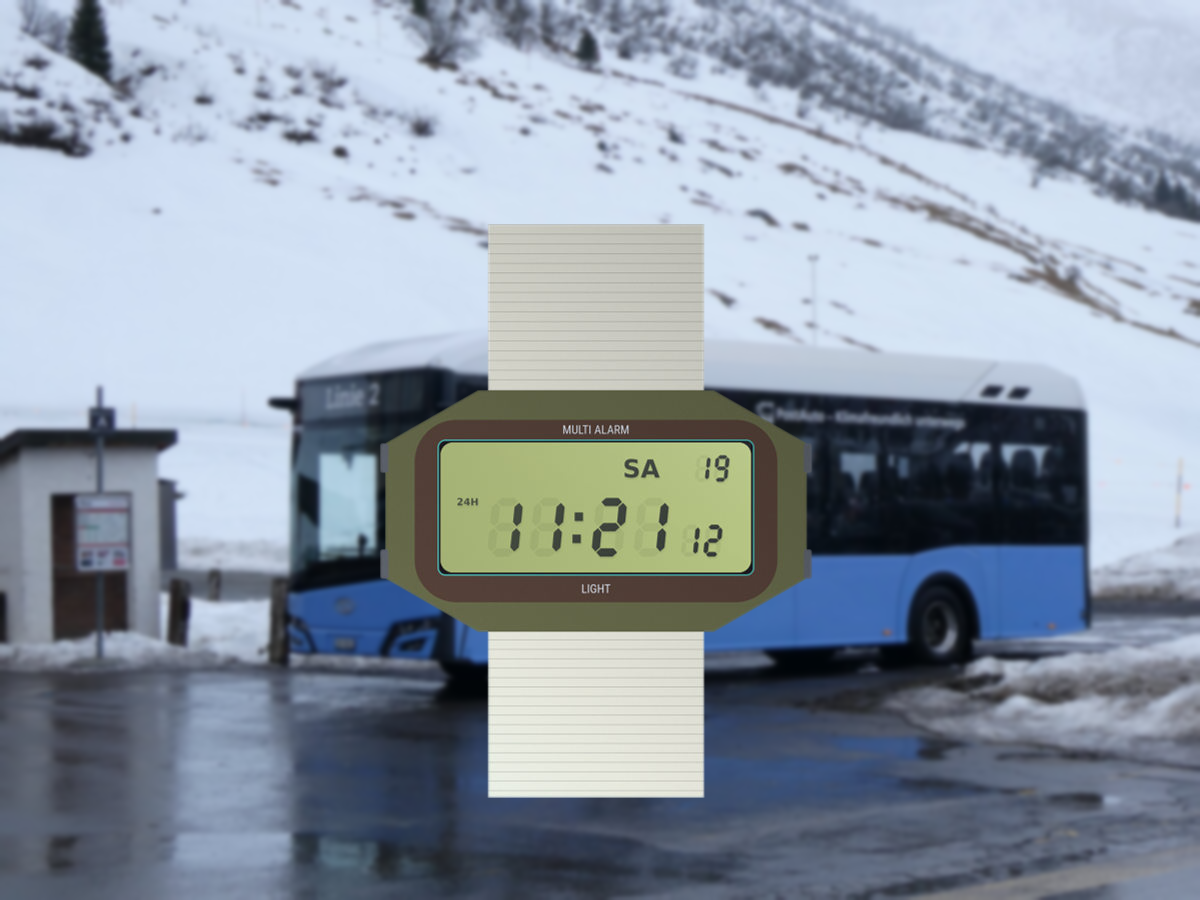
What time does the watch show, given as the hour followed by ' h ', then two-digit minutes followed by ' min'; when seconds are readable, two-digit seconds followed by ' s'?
11 h 21 min 12 s
